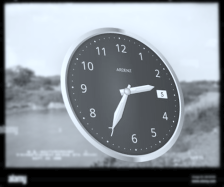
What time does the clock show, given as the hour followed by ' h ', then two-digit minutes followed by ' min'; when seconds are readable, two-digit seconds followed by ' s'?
2 h 35 min
